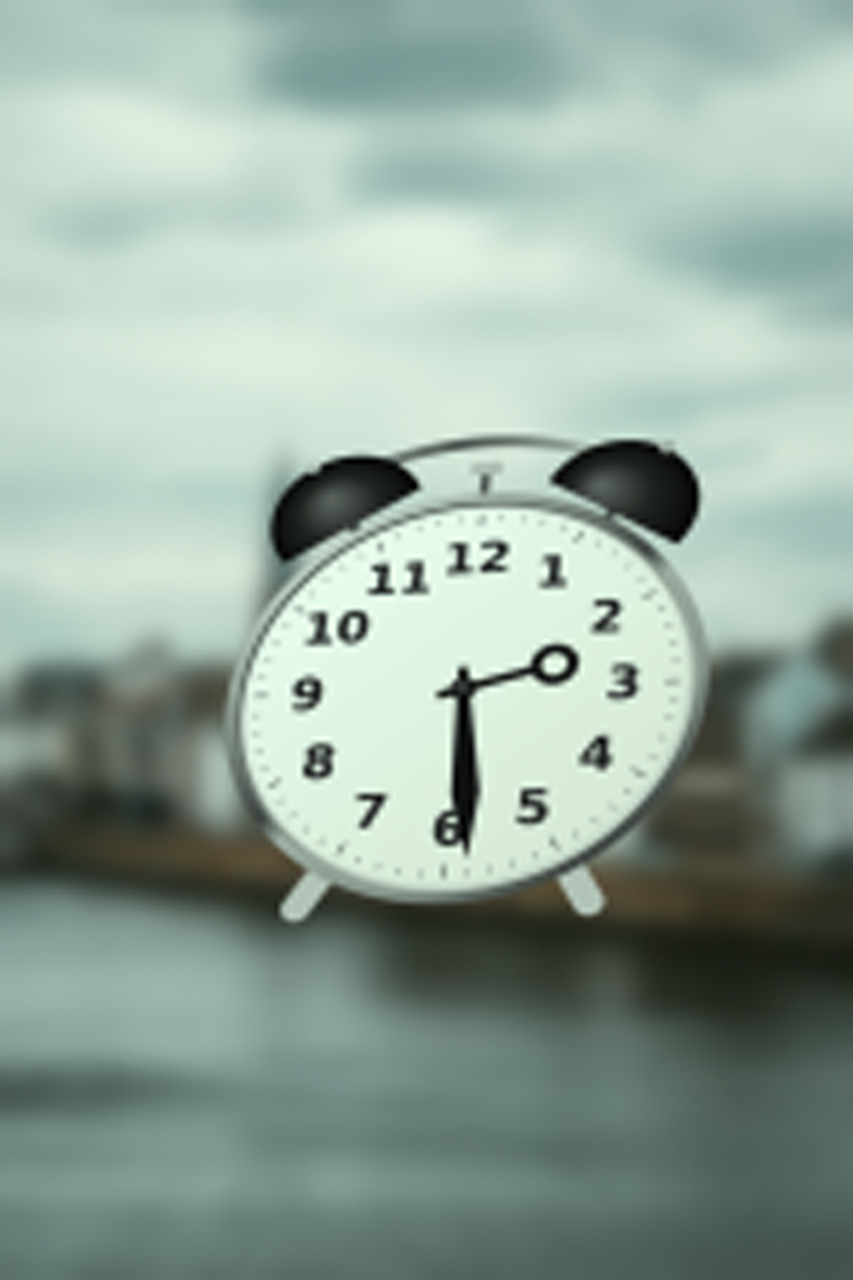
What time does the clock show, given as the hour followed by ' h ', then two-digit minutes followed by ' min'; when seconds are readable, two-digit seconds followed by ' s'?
2 h 29 min
